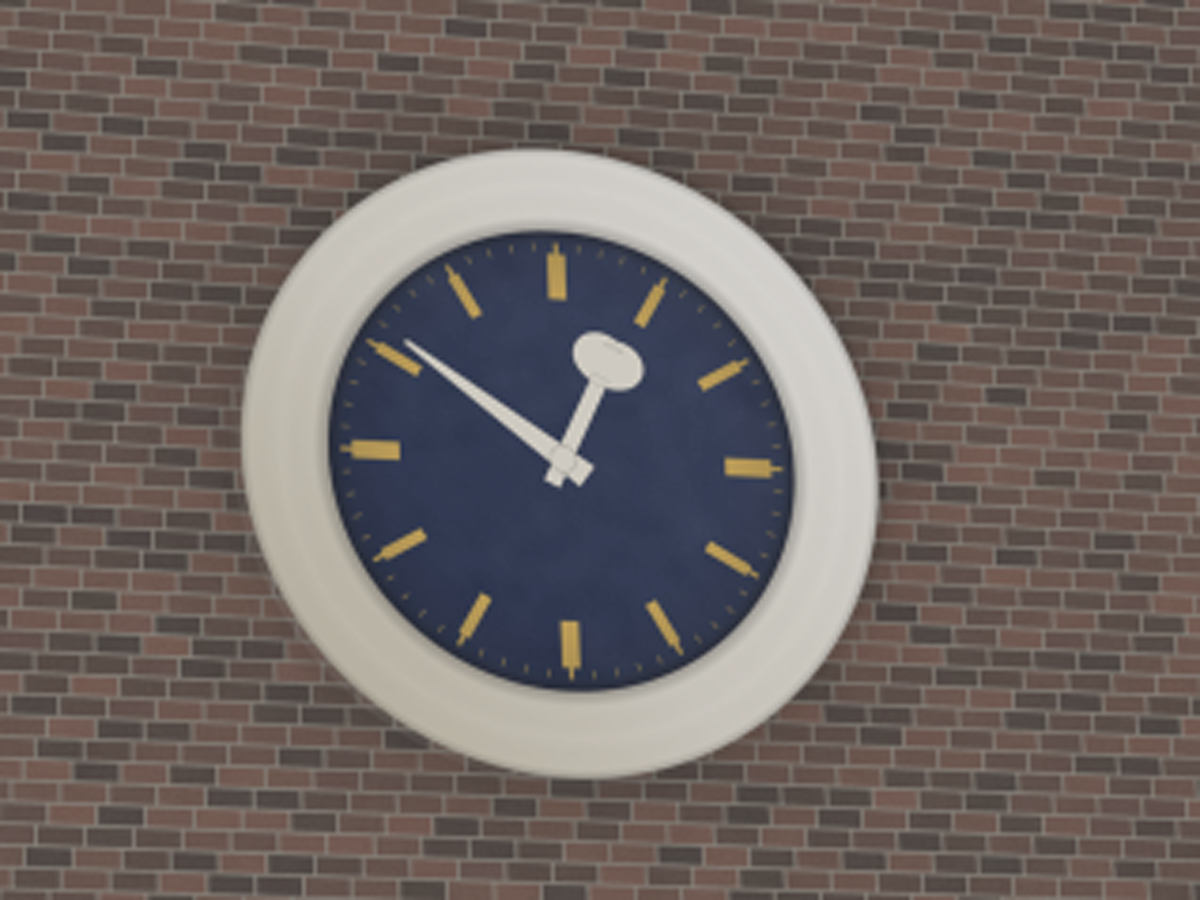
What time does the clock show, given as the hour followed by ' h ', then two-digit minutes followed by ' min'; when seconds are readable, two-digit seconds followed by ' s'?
12 h 51 min
